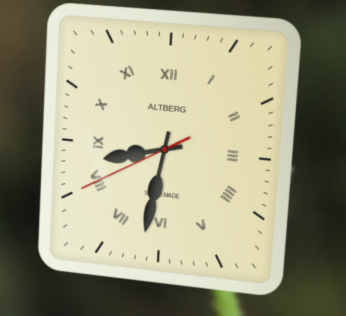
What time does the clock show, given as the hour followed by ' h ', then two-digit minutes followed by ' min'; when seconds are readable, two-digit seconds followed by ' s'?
8 h 31 min 40 s
